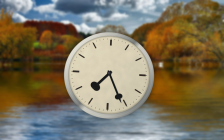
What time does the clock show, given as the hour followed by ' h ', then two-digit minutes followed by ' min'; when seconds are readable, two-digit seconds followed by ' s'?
7 h 26 min
